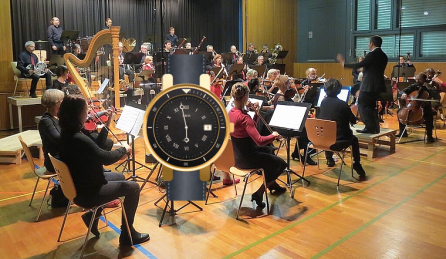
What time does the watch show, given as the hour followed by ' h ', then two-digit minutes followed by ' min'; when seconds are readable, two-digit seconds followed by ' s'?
5 h 58 min
